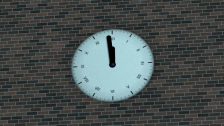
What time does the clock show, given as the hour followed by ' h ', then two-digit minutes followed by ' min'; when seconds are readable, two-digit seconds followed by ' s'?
11 h 59 min
